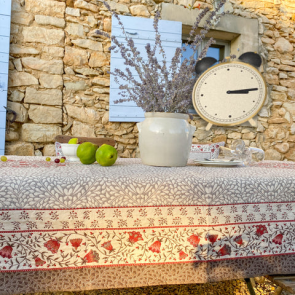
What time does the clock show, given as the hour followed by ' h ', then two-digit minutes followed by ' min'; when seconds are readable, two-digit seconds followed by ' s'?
3 h 15 min
